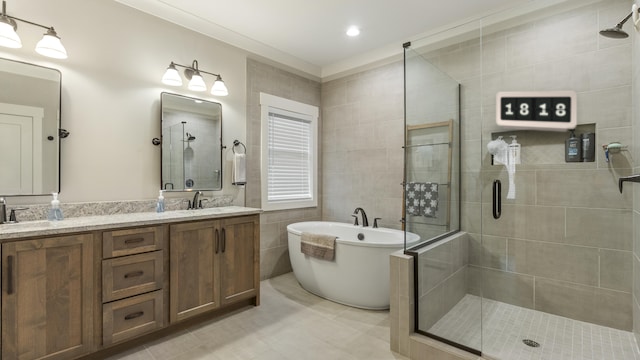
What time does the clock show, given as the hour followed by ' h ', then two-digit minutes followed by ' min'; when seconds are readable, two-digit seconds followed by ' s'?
18 h 18 min
